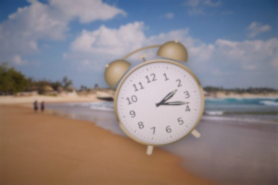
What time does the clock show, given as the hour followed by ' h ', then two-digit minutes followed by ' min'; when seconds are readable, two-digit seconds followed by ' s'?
2 h 18 min
